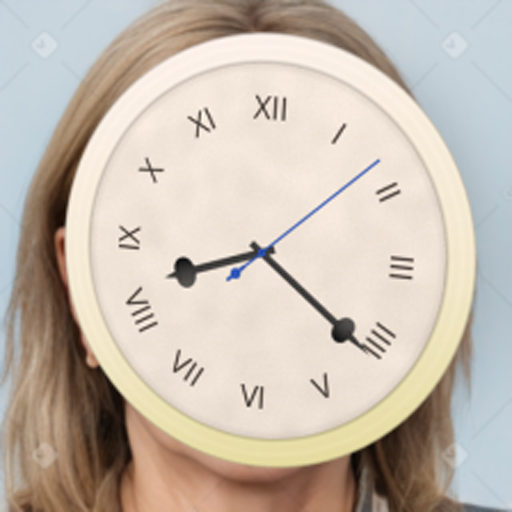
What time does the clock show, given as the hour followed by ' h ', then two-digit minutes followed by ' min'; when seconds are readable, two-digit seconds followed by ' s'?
8 h 21 min 08 s
